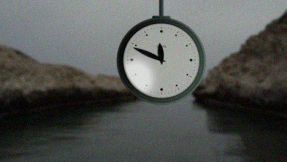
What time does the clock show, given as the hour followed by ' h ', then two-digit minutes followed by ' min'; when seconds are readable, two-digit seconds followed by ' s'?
11 h 49 min
